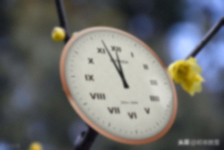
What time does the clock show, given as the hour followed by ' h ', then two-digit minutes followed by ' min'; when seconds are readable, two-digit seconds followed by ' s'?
11 h 57 min
